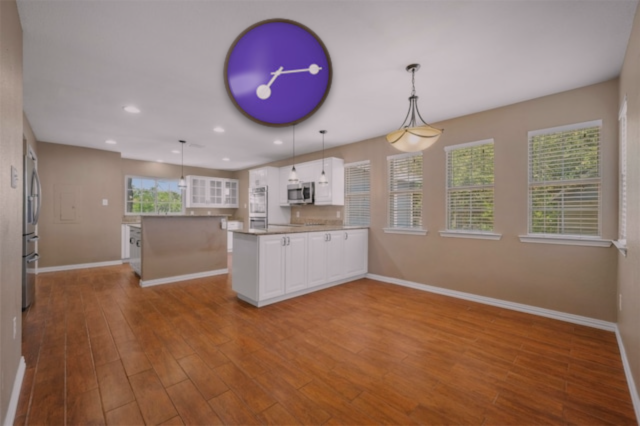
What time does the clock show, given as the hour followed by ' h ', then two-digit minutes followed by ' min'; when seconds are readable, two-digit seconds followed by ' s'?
7 h 14 min
